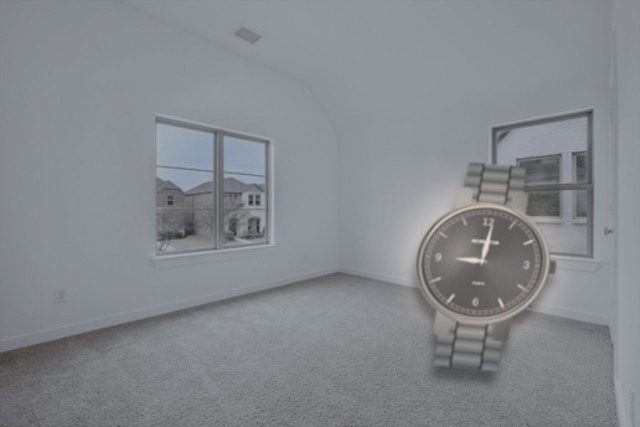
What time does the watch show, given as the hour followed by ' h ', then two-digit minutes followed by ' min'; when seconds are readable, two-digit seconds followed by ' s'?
9 h 01 min
